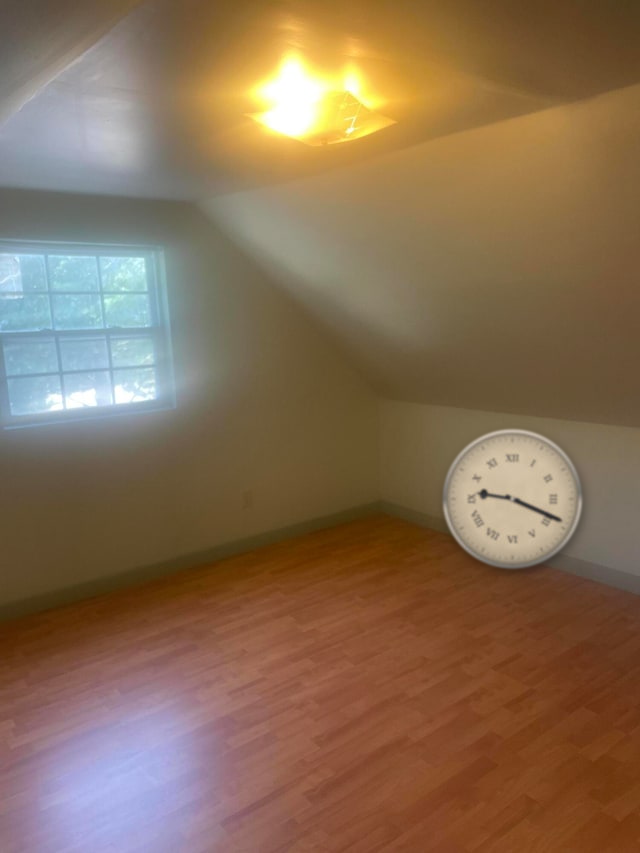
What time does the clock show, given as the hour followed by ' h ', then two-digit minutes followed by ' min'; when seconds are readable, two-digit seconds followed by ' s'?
9 h 19 min
